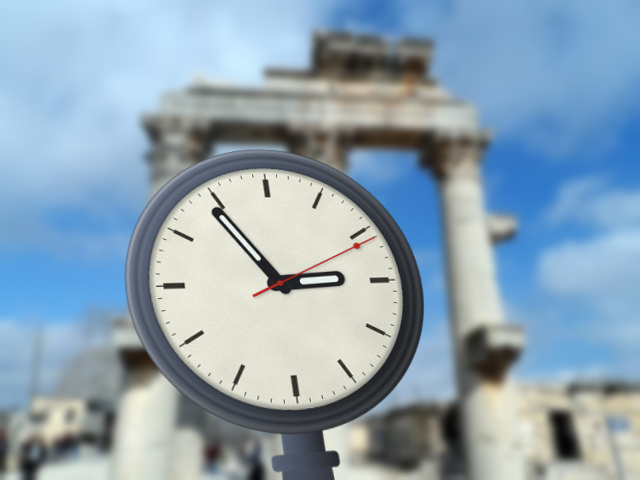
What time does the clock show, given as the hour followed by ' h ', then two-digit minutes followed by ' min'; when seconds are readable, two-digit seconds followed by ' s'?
2 h 54 min 11 s
